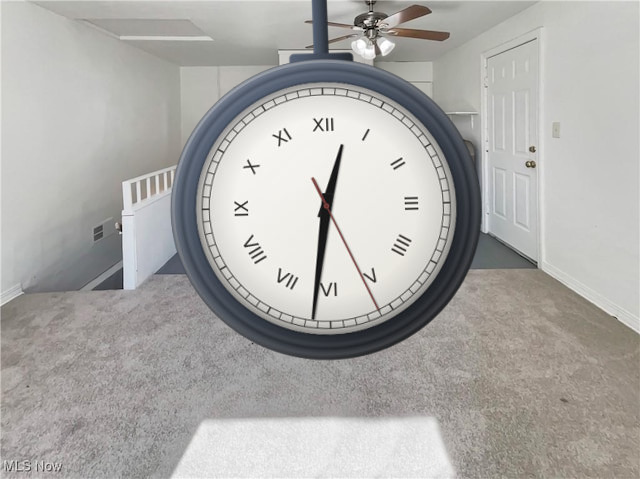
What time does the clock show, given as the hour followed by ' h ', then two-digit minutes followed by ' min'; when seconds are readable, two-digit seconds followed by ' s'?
12 h 31 min 26 s
